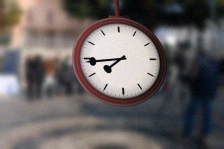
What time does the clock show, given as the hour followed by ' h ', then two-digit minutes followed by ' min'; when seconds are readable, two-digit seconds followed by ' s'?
7 h 44 min
